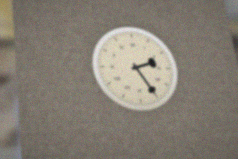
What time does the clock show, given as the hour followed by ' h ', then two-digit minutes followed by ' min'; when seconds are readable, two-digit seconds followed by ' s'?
2 h 25 min
